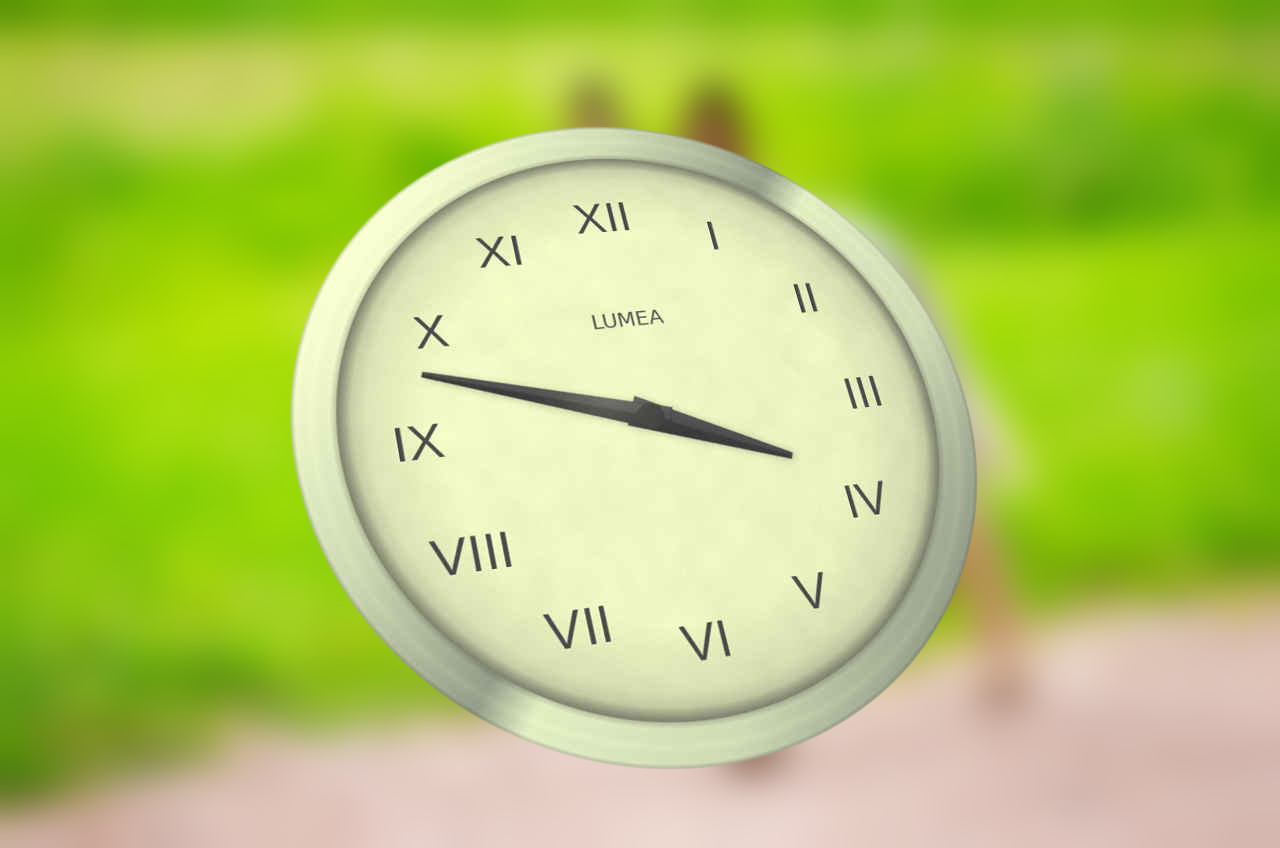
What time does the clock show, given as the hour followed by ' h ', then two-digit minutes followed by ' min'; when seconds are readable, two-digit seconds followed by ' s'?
3 h 48 min
